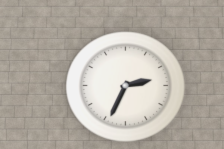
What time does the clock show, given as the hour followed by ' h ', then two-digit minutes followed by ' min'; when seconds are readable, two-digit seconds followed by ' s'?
2 h 34 min
